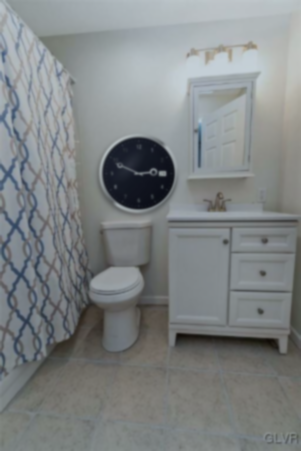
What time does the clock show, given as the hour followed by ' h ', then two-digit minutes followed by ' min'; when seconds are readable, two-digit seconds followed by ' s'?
2 h 49 min
